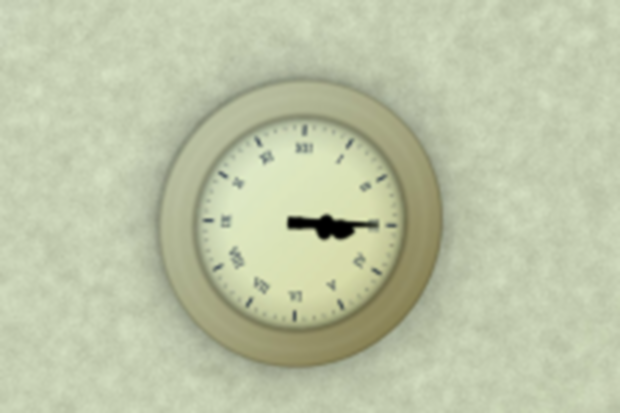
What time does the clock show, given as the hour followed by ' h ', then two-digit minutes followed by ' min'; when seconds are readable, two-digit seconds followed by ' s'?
3 h 15 min
